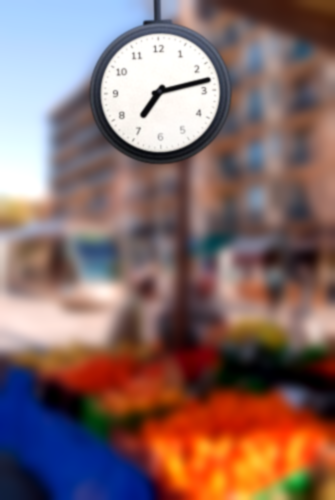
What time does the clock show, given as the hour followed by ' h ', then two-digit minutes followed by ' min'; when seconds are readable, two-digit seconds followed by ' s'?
7 h 13 min
